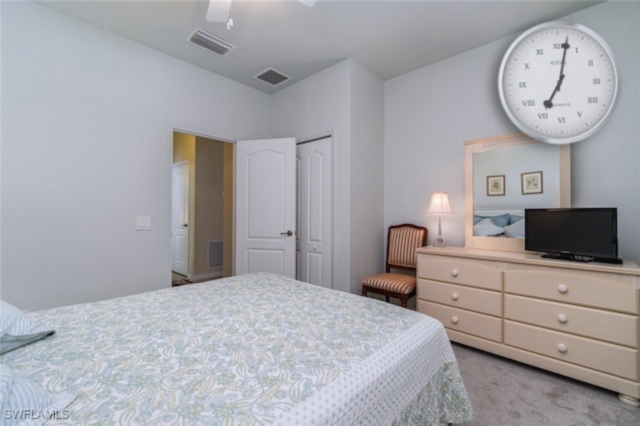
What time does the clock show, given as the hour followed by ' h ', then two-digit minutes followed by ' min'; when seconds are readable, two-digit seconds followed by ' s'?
7 h 02 min
